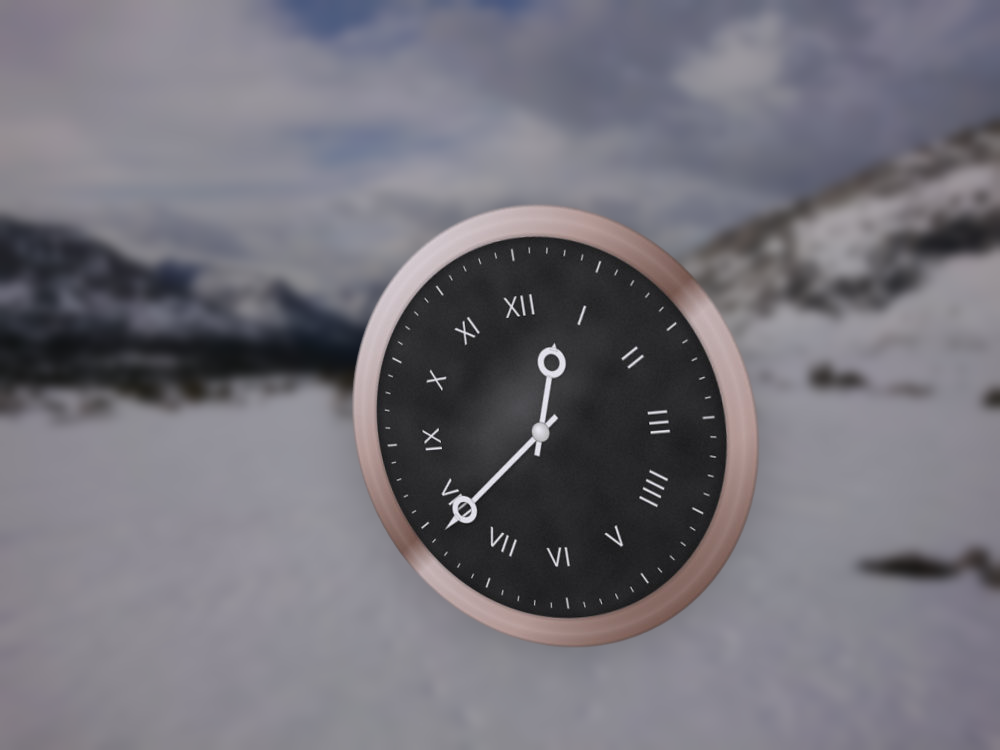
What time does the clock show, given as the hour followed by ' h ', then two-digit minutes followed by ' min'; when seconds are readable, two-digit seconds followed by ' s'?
12 h 39 min
